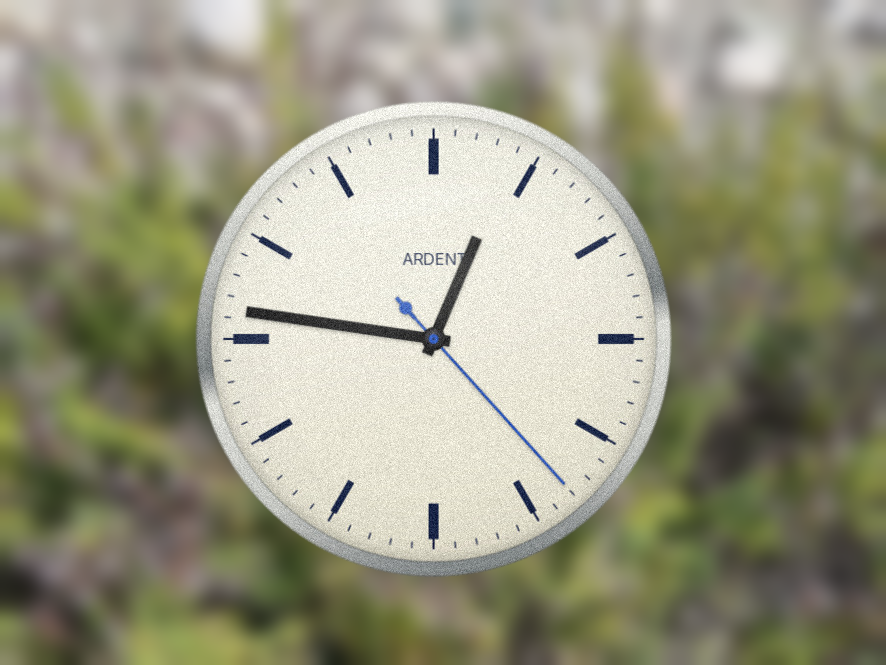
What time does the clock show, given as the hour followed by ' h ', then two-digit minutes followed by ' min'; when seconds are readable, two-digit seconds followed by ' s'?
12 h 46 min 23 s
